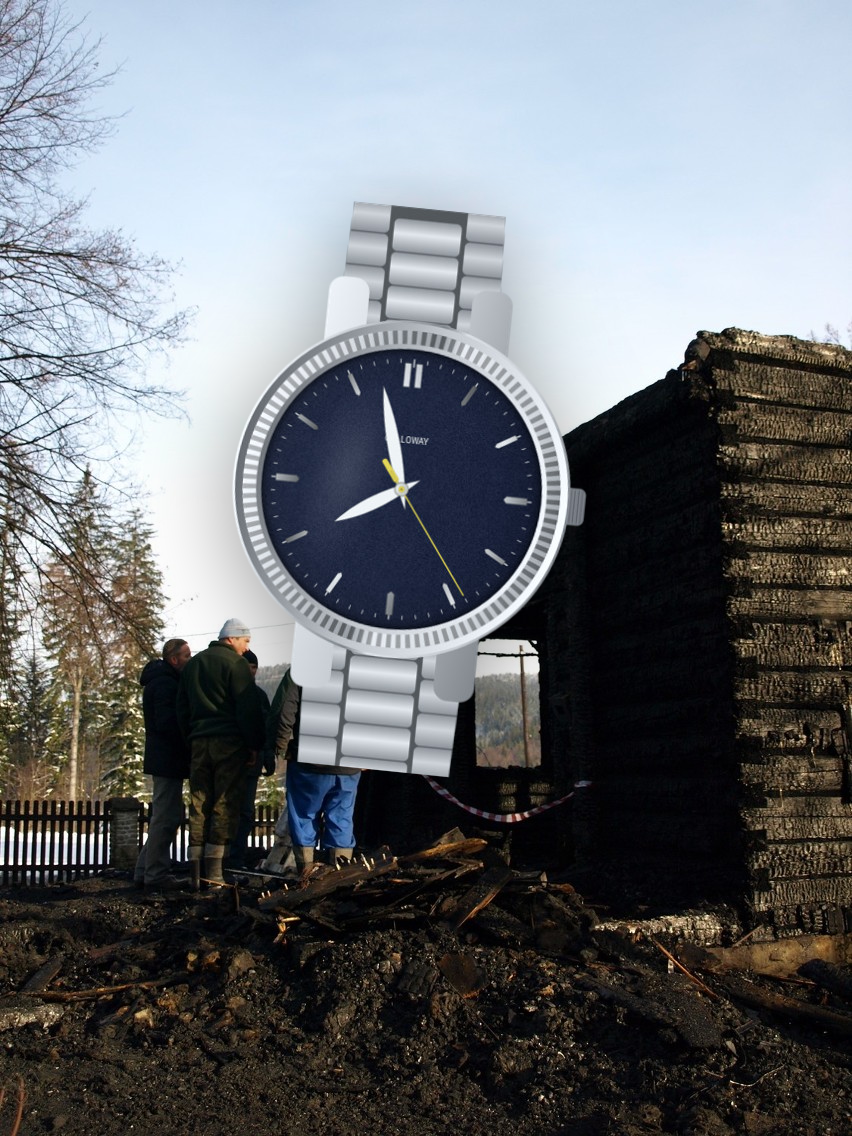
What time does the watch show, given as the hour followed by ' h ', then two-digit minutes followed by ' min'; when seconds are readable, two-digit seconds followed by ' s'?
7 h 57 min 24 s
